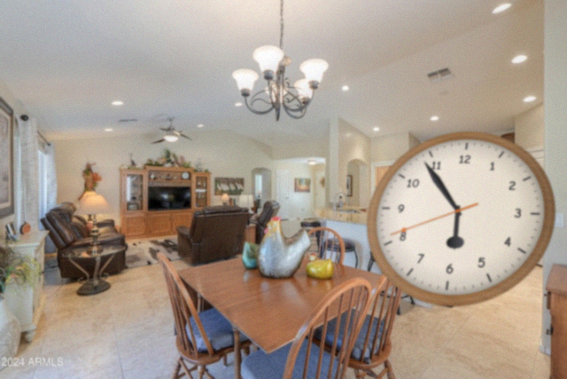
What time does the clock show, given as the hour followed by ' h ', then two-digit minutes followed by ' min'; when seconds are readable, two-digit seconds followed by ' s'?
5 h 53 min 41 s
